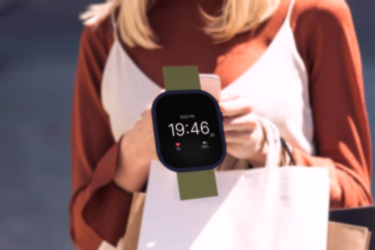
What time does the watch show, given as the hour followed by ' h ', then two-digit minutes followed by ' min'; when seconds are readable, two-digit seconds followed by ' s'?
19 h 46 min
